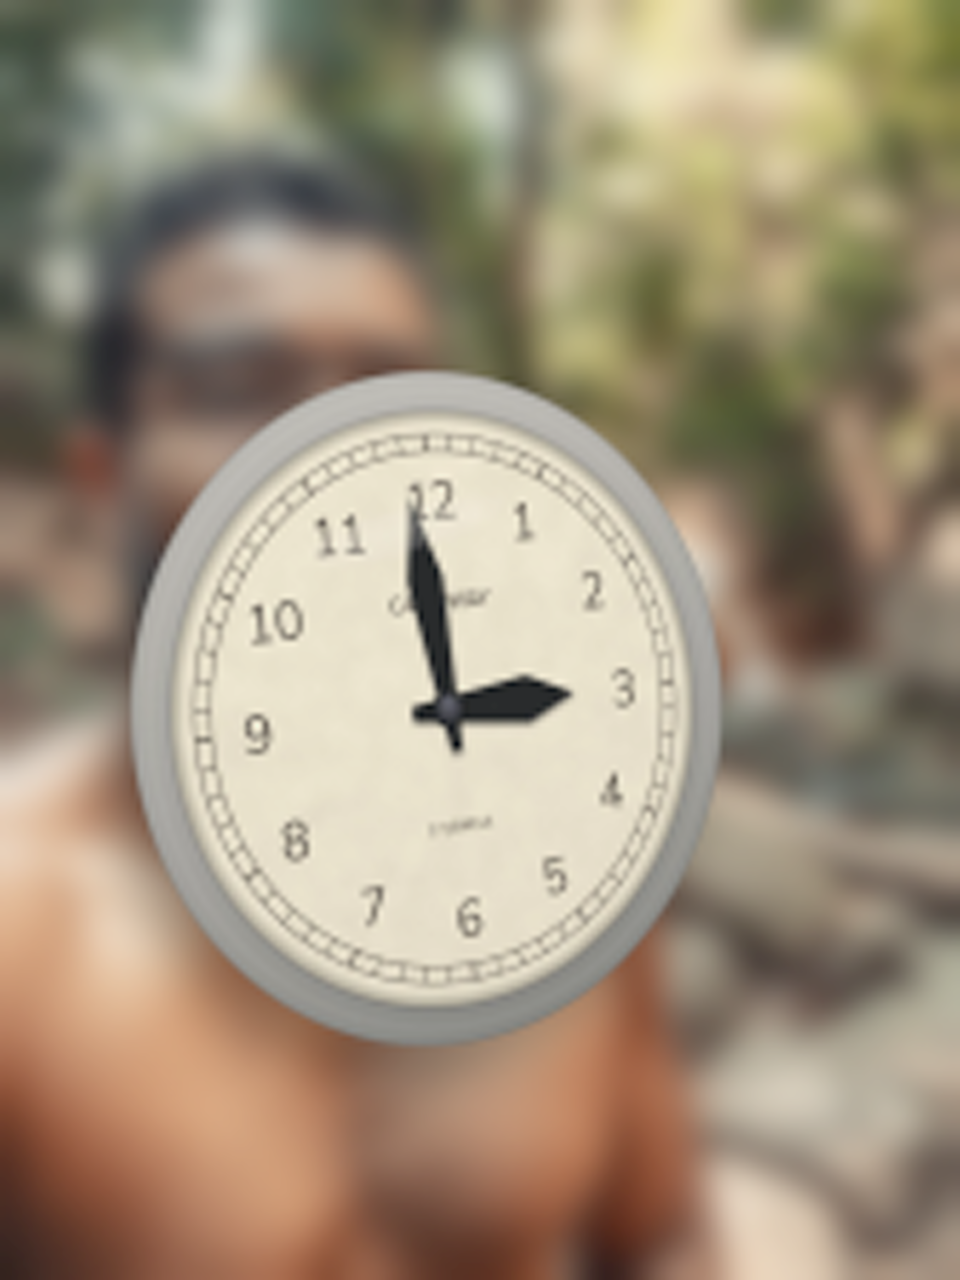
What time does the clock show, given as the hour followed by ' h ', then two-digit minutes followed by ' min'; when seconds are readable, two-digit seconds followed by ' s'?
2 h 59 min
